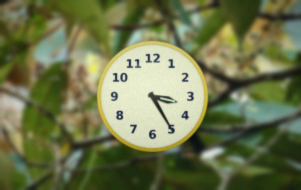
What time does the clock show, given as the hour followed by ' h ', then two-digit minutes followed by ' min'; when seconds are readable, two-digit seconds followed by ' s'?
3 h 25 min
